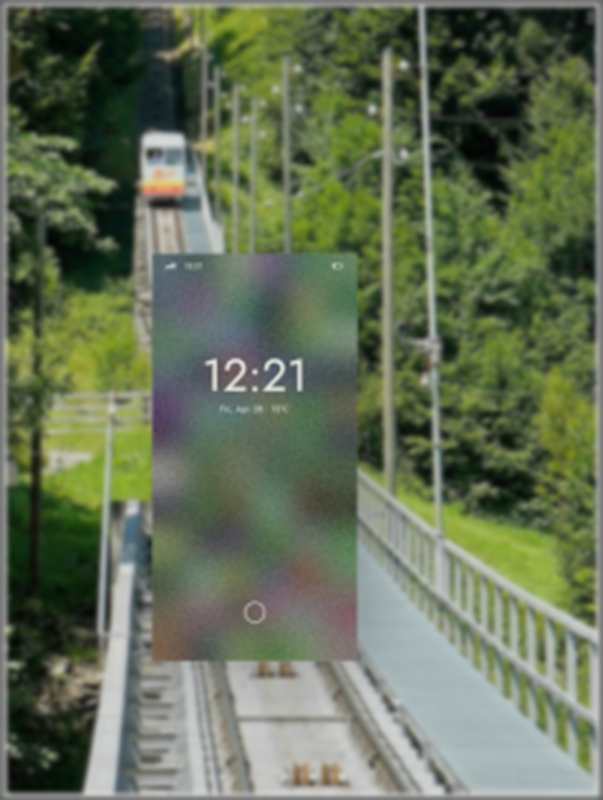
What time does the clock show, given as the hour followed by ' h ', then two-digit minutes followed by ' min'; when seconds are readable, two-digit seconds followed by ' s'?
12 h 21 min
